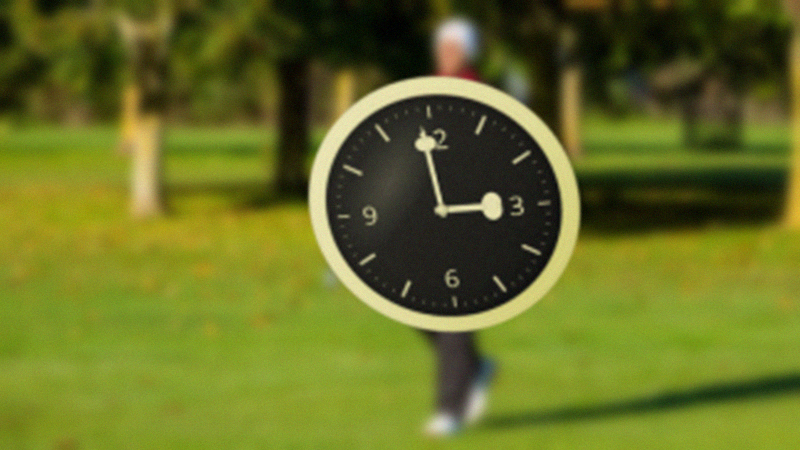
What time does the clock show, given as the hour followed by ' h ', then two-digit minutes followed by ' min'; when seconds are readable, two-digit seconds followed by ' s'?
2 h 59 min
